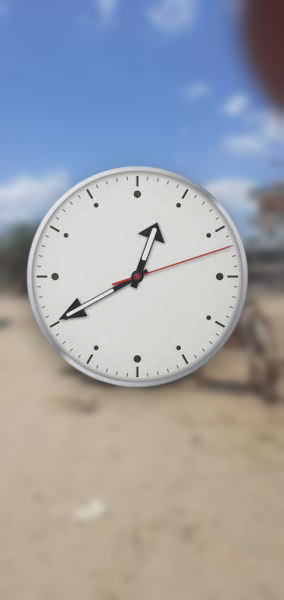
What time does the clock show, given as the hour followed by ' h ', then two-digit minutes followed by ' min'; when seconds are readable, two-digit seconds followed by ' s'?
12 h 40 min 12 s
